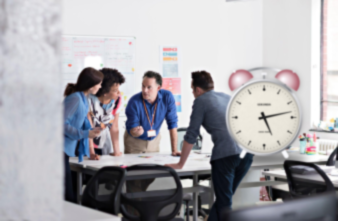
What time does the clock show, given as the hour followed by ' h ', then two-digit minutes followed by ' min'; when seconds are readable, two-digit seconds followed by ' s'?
5 h 13 min
